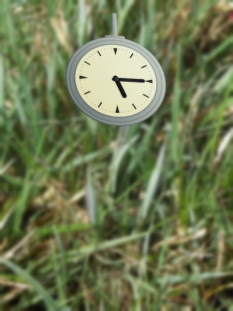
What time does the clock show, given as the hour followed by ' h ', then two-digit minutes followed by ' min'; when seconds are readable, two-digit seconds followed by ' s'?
5 h 15 min
